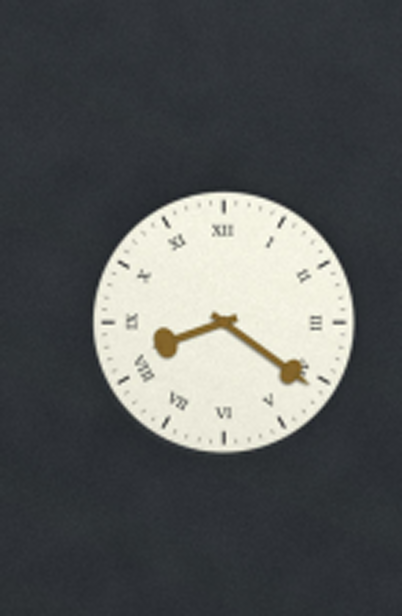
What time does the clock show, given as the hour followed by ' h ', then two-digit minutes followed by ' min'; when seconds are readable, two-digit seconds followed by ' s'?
8 h 21 min
